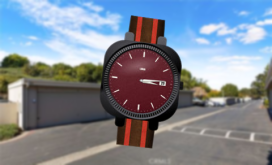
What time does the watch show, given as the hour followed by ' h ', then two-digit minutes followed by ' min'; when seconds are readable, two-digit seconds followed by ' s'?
3 h 14 min
